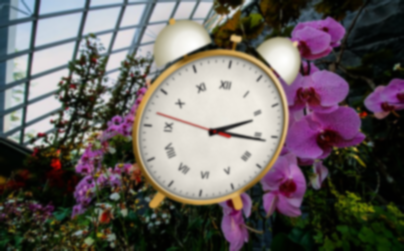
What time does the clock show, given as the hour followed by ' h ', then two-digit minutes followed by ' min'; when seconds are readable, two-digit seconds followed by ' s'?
2 h 15 min 47 s
